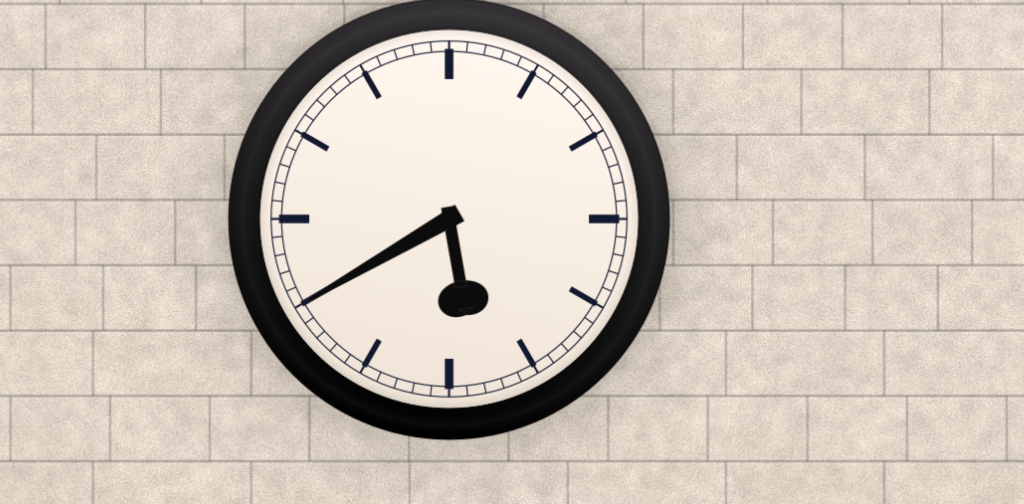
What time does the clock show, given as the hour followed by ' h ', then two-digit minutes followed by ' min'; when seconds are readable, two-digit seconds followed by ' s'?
5 h 40 min
